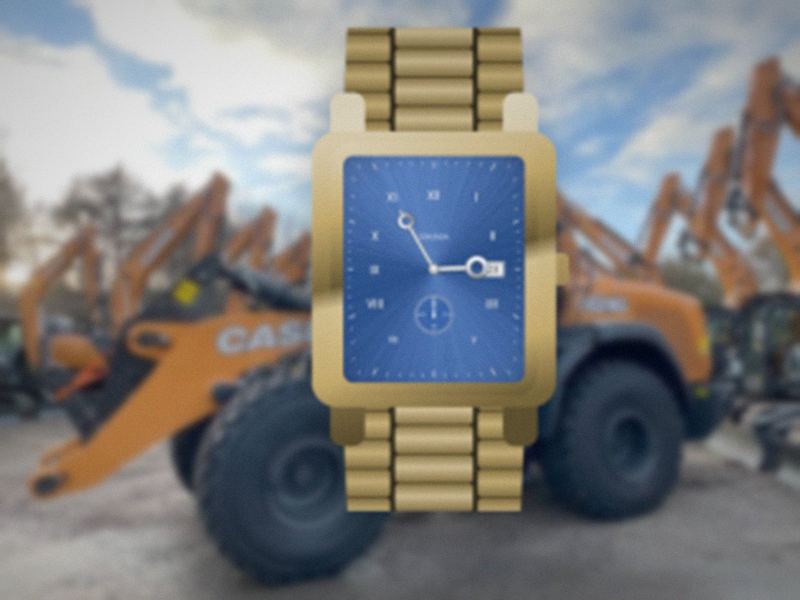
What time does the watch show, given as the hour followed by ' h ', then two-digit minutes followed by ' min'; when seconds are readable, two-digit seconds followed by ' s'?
2 h 55 min
